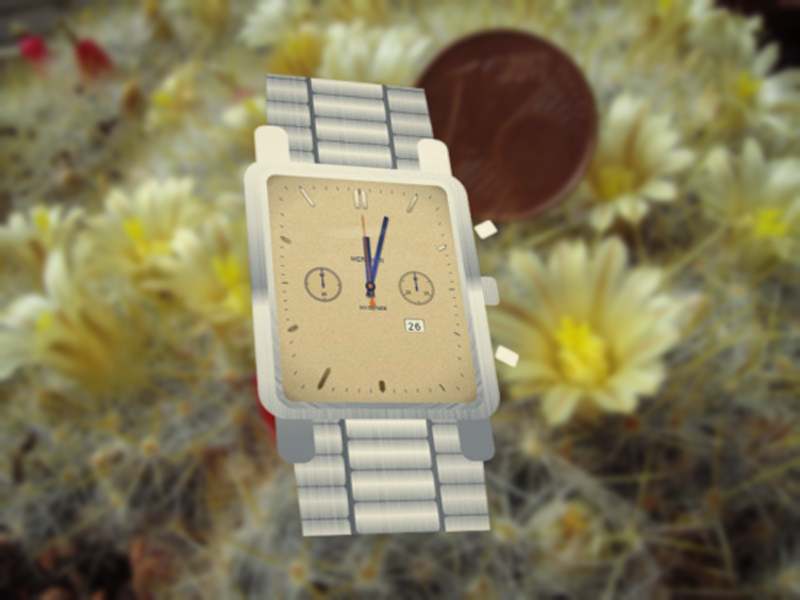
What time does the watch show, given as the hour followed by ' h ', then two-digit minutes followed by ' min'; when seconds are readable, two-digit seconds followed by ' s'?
12 h 03 min
